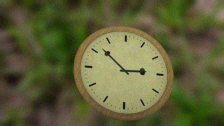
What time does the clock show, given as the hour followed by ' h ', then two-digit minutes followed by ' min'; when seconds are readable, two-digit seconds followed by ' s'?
2 h 52 min
